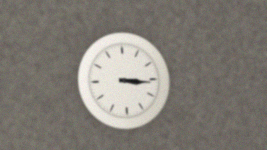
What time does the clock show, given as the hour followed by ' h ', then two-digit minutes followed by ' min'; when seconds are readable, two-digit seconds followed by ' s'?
3 h 16 min
